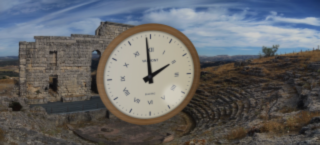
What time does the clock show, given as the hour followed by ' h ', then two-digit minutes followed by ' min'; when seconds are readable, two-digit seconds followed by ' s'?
1 h 59 min
